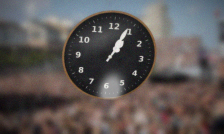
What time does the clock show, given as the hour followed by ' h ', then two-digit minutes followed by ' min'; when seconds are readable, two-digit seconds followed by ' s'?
1 h 04 min
